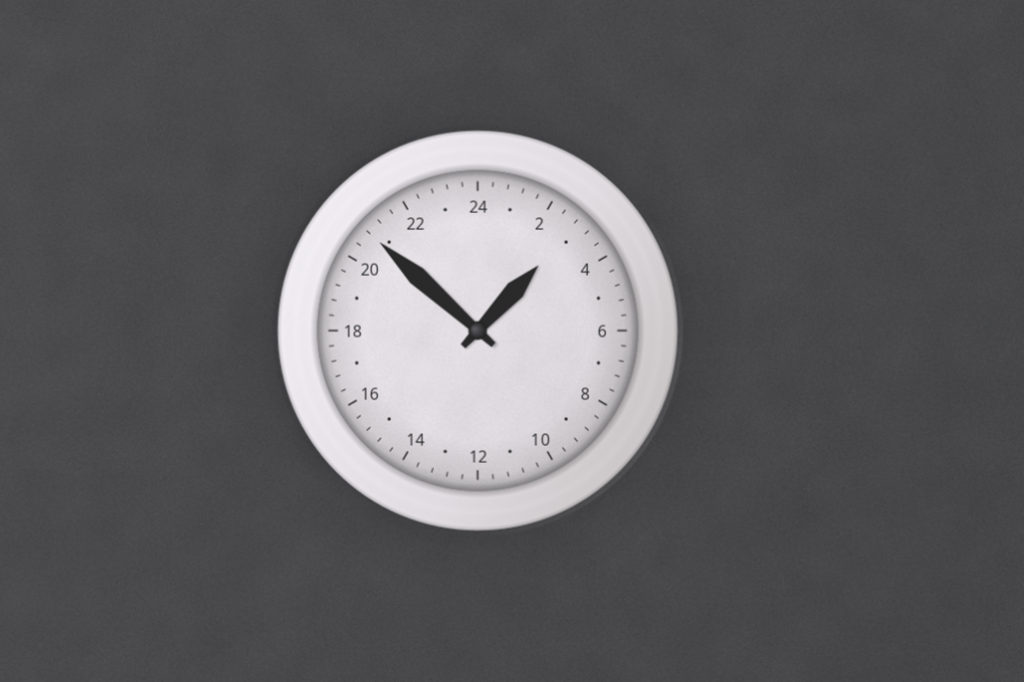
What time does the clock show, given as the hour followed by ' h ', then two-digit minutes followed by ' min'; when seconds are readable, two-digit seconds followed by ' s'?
2 h 52 min
